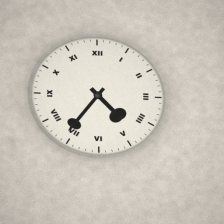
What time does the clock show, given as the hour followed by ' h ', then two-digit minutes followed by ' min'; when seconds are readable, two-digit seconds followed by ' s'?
4 h 36 min
